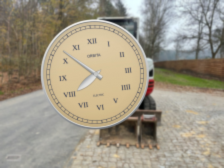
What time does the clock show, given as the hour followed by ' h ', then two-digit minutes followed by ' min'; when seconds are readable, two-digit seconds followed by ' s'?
7 h 52 min
